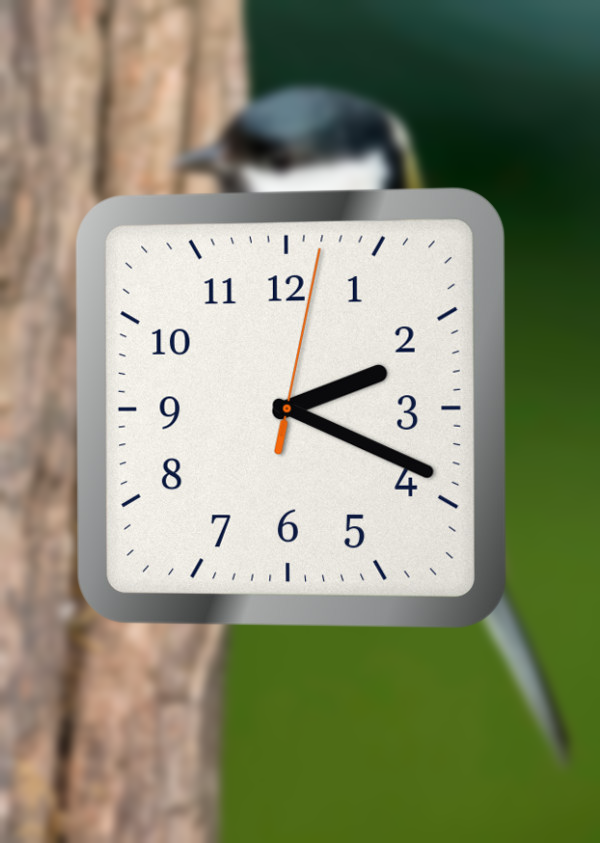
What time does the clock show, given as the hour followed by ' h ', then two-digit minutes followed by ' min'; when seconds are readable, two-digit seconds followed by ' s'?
2 h 19 min 02 s
